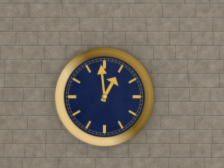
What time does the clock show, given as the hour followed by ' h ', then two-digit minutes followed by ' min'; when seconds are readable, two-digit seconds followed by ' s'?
12 h 59 min
